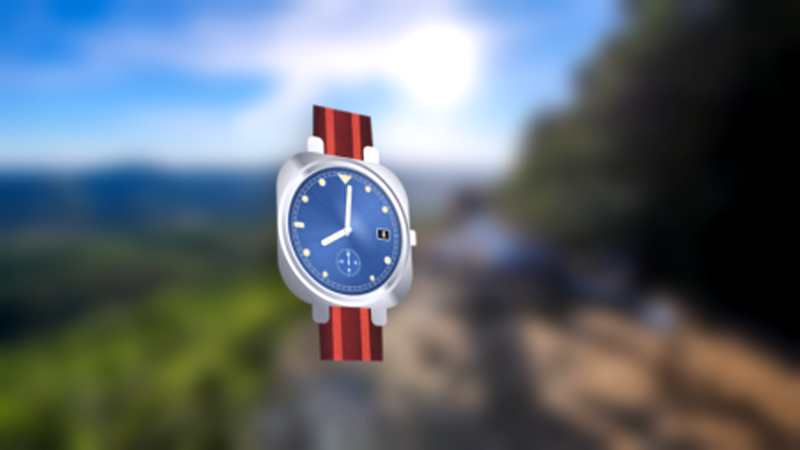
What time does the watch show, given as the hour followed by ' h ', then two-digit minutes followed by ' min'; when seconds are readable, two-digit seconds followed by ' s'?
8 h 01 min
